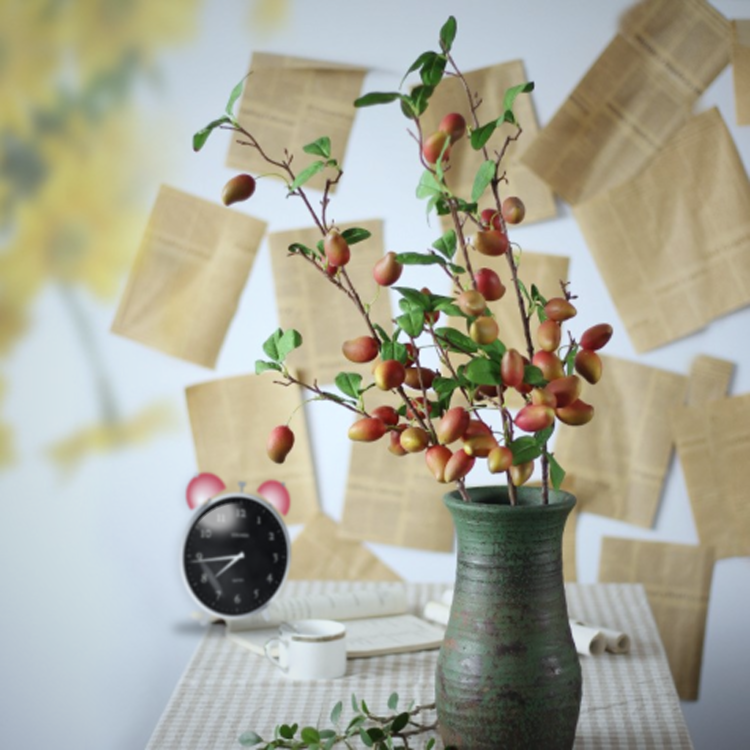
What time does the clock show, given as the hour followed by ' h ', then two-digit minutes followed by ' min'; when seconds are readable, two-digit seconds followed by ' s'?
7 h 44 min
